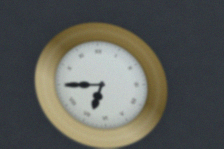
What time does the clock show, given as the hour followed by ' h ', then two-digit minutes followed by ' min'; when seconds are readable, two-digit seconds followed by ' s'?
6 h 45 min
